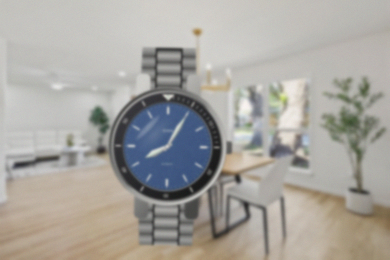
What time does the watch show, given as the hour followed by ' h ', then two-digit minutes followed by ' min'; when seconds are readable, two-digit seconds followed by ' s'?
8 h 05 min
